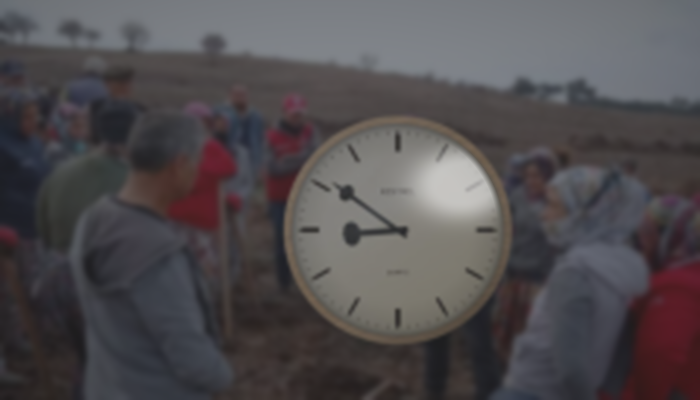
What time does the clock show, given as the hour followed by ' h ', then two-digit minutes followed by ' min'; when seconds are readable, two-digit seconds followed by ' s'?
8 h 51 min
